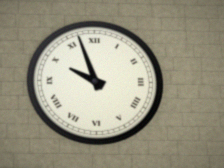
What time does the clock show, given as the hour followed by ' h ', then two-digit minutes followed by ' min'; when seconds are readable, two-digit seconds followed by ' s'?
9 h 57 min
